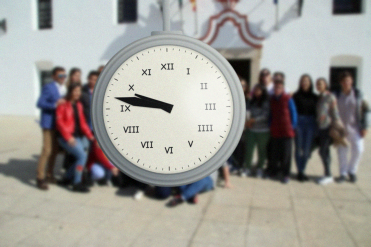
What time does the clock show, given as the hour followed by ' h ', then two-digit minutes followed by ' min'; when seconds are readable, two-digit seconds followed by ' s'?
9 h 47 min
